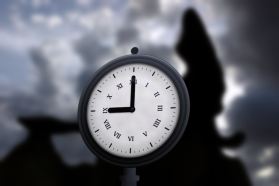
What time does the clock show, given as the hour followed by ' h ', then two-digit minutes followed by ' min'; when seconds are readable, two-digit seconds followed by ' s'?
9 h 00 min
